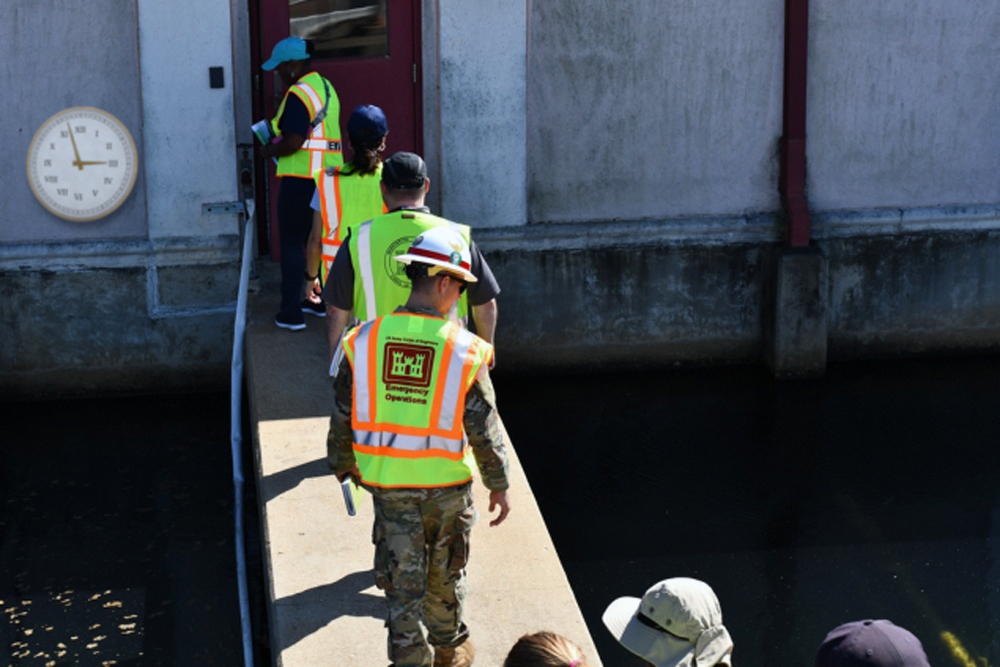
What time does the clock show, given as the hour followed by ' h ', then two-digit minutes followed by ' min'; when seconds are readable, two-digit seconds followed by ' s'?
2 h 57 min
